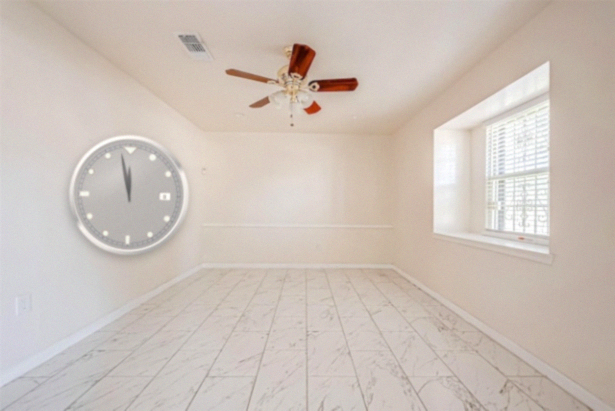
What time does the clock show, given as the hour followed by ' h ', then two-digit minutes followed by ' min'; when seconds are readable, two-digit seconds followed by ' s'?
11 h 58 min
